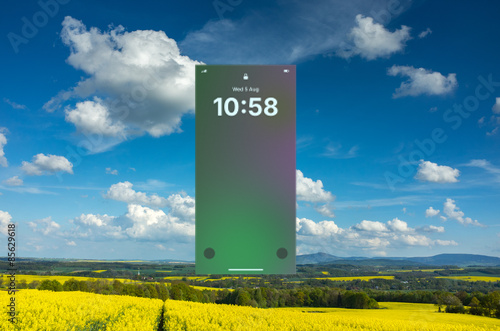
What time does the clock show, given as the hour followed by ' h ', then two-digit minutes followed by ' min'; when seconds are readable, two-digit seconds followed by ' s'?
10 h 58 min
